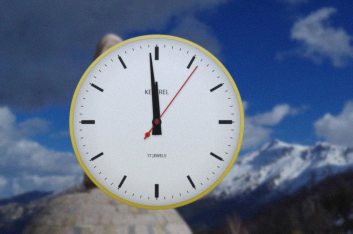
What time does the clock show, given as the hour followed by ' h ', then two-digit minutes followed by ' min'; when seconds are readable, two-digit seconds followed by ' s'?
11 h 59 min 06 s
